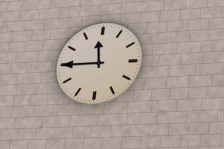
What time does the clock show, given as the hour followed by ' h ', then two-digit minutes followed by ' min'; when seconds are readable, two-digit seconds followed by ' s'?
11 h 45 min
